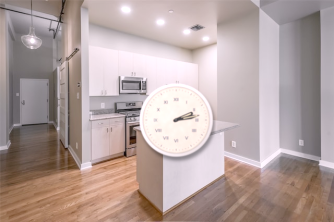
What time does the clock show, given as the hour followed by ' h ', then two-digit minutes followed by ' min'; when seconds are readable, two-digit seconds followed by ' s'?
2 h 13 min
